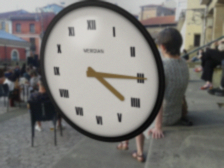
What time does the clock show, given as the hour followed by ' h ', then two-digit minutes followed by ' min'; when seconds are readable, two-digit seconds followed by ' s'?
4 h 15 min
